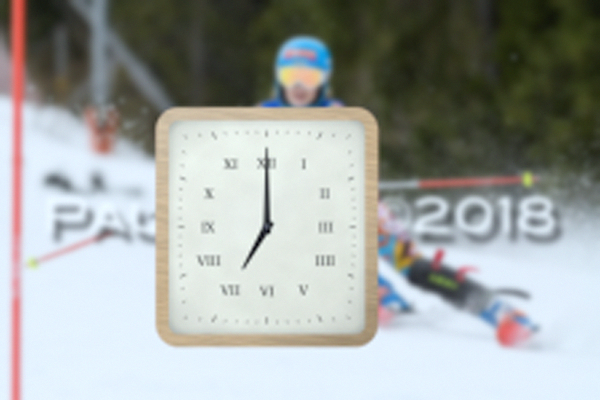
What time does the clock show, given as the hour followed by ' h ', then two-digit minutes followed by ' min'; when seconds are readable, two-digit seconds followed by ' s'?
7 h 00 min
